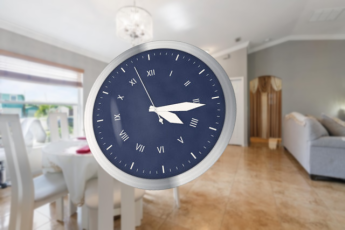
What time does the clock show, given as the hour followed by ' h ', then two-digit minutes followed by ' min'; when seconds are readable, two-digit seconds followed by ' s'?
4 h 15 min 57 s
